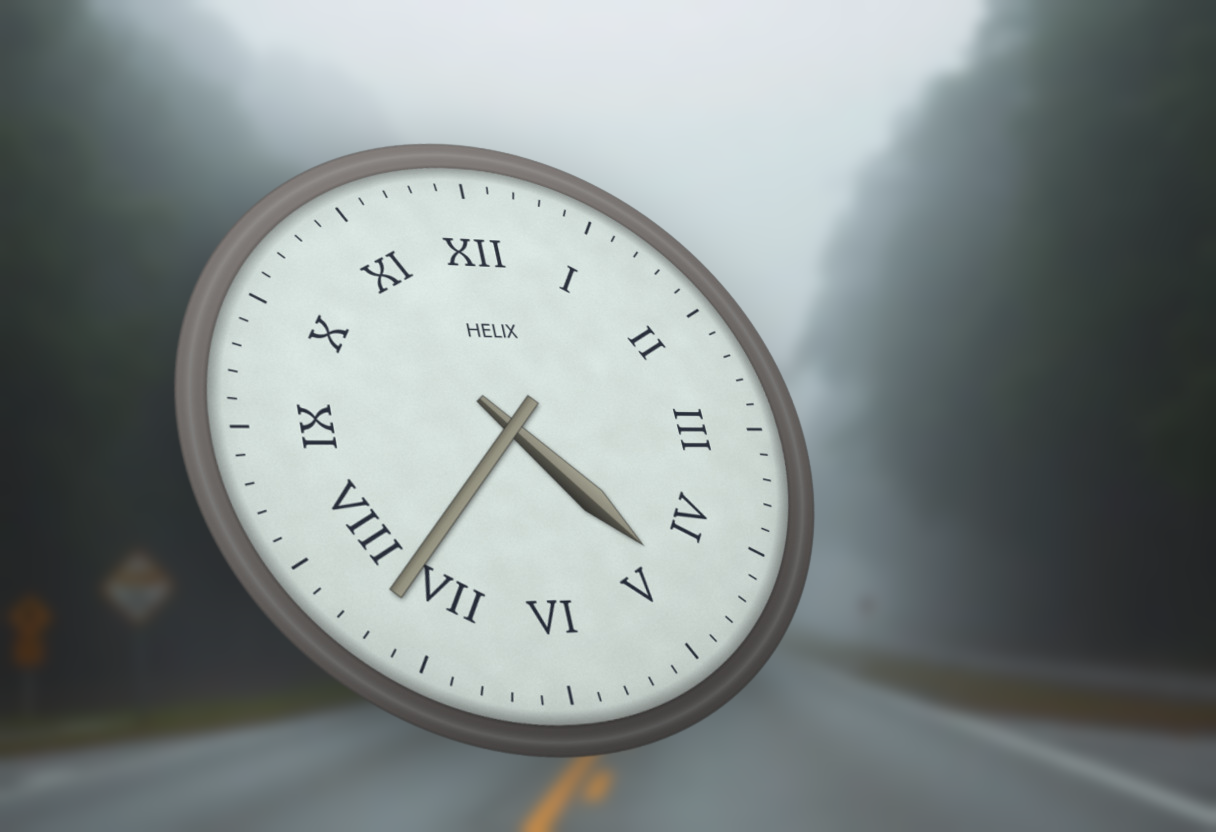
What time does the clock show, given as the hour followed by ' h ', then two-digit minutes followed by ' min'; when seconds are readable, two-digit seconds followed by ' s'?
4 h 37 min
